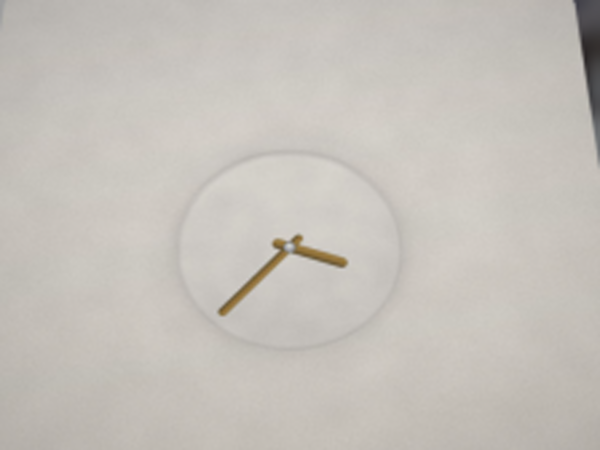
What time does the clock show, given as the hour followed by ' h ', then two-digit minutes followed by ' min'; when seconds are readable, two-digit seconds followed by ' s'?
3 h 37 min
